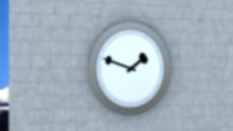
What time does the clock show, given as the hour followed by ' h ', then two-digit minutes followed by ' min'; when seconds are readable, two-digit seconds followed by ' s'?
1 h 48 min
